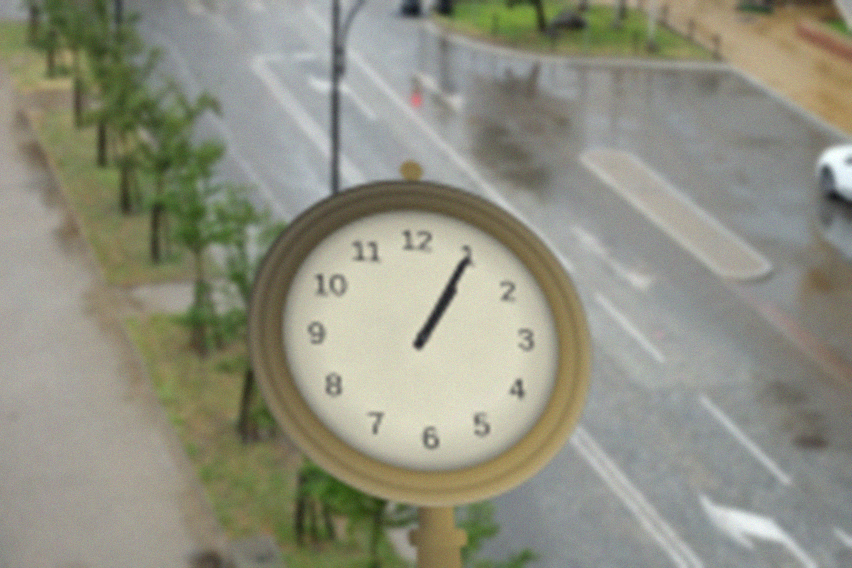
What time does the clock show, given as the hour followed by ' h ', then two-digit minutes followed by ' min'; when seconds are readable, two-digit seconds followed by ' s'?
1 h 05 min
